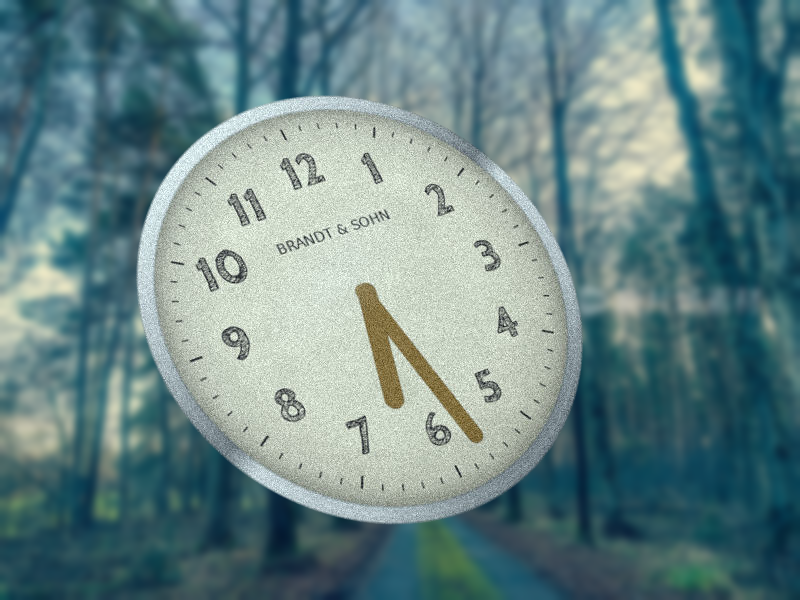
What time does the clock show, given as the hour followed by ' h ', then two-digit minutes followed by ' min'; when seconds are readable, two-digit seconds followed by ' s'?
6 h 28 min
